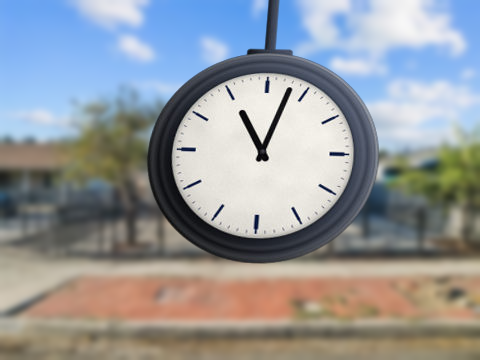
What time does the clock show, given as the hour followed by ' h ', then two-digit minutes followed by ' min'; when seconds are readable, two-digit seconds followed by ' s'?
11 h 03 min
